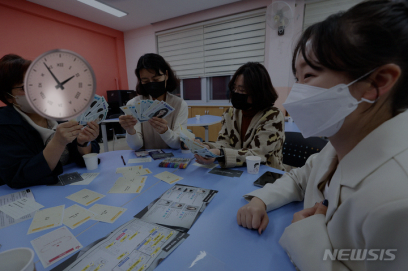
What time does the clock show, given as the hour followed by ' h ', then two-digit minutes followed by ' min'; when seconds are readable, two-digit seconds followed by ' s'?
1 h 54 min
